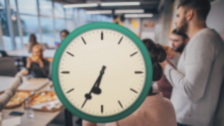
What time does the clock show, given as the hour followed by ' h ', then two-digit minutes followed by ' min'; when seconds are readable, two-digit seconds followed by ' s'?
6 h 35 min
